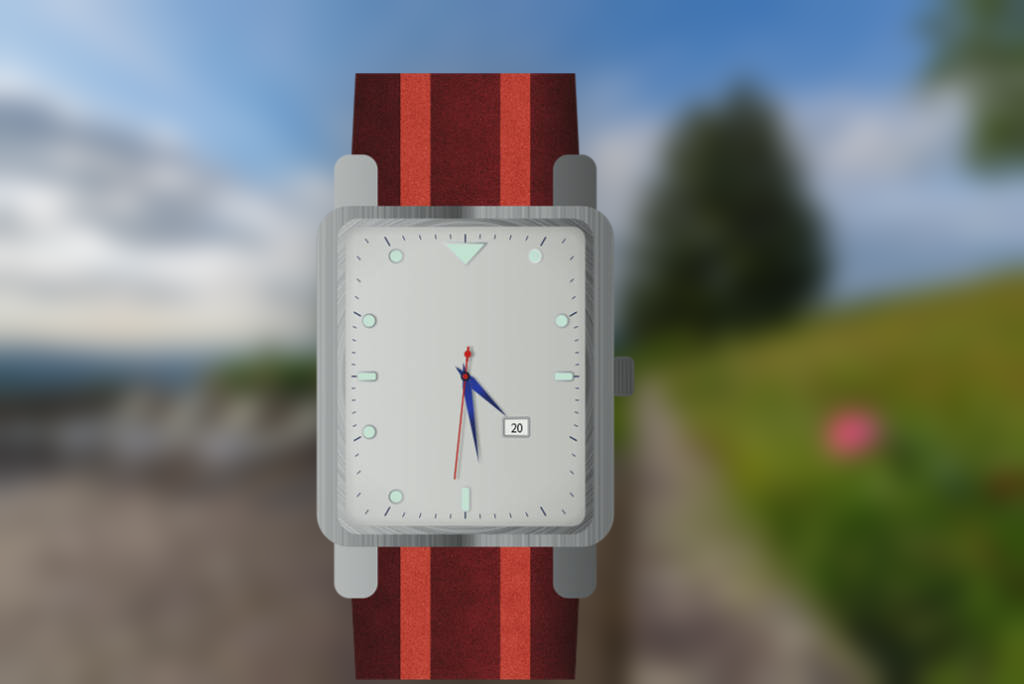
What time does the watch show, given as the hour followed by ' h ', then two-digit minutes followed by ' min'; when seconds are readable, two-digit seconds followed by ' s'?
4 h 28 min 31 s
